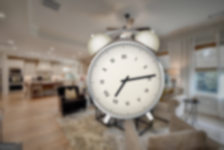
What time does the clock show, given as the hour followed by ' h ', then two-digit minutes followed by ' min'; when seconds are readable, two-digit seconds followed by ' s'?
7 h 14 min
